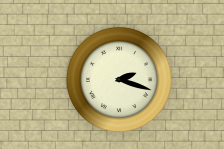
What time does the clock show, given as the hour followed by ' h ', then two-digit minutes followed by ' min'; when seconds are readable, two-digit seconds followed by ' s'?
2 h 18 min
